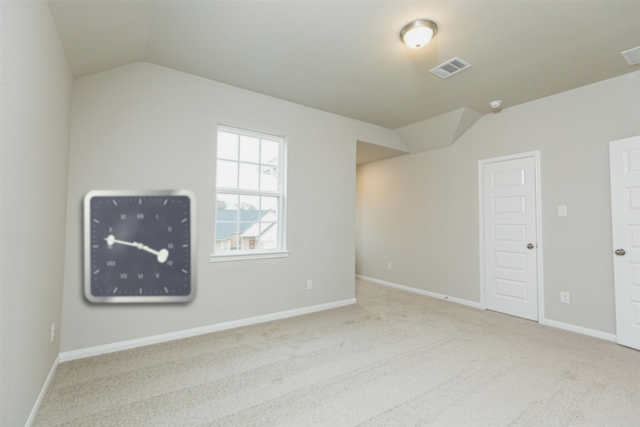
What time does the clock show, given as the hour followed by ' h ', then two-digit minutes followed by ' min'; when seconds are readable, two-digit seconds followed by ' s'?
3 h 47 min
